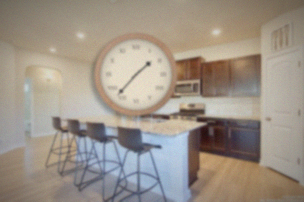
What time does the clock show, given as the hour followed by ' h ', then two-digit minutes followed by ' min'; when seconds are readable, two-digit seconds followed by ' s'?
1 h 37 min
